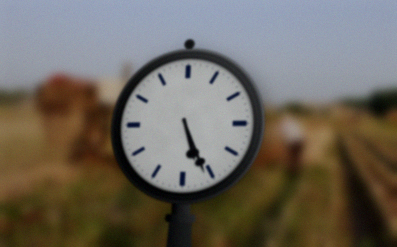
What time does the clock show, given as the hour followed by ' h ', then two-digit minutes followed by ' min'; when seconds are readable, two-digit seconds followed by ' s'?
5 h 26 min
